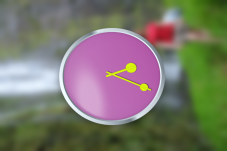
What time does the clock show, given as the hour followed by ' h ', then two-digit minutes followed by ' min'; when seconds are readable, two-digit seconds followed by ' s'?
2 h 19 min
